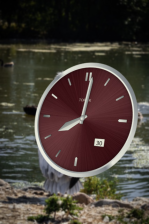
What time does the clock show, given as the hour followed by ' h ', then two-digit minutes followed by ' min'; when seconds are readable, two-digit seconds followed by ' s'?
8 h 01 min
